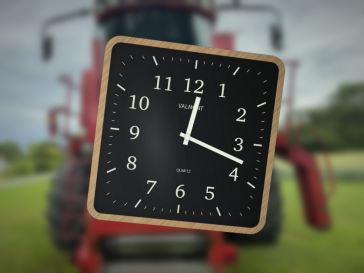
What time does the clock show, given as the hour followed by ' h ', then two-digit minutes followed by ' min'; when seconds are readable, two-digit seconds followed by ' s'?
12 h 18 min
